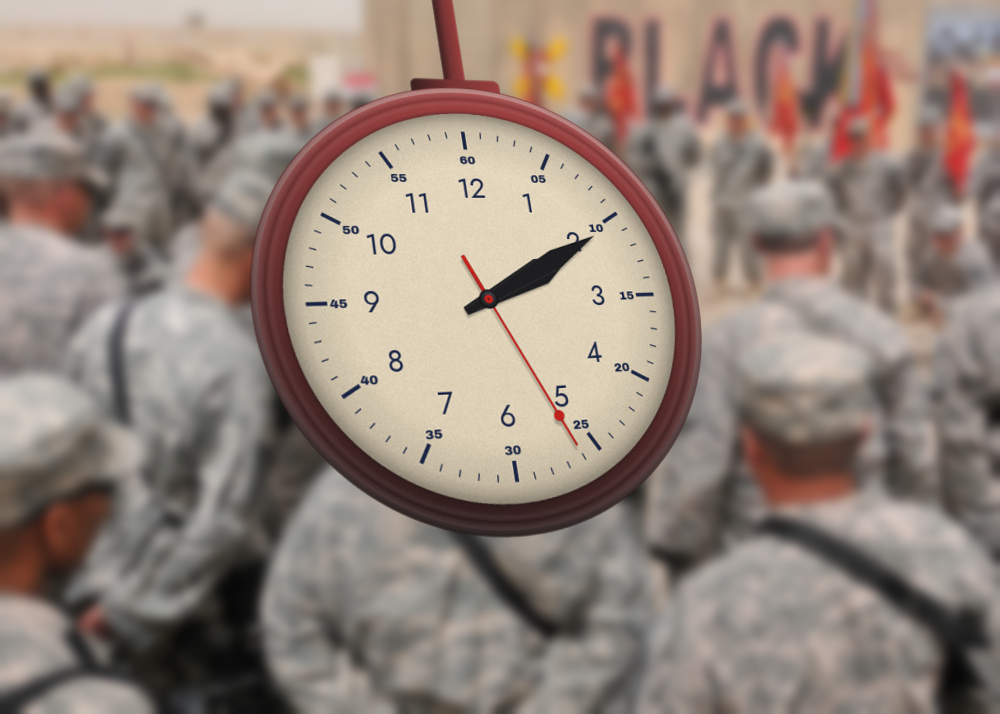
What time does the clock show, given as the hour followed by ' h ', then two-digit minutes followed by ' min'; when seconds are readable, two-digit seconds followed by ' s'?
2 h 10 min 26 s
